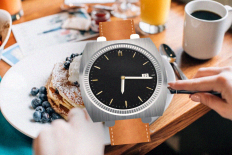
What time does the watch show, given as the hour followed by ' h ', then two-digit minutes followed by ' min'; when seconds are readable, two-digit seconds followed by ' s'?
6 h 16 min
